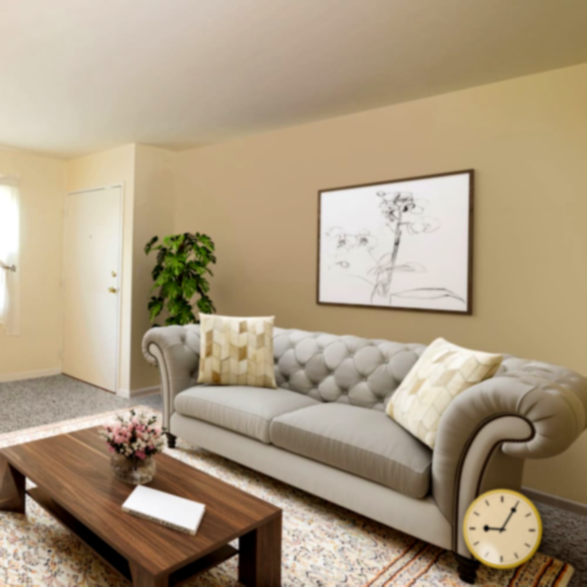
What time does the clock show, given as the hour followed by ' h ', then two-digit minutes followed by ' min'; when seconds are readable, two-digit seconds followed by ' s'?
9 h 05 min
